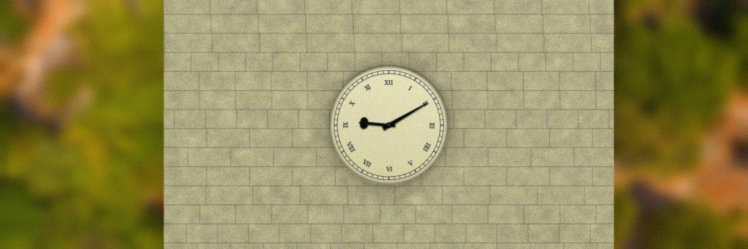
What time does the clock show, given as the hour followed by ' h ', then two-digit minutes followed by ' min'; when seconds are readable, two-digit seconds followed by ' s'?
9 h 10 min
